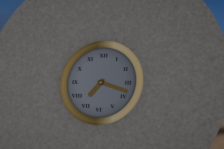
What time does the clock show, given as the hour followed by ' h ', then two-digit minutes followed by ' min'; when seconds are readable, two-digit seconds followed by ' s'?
7 h 18 min
